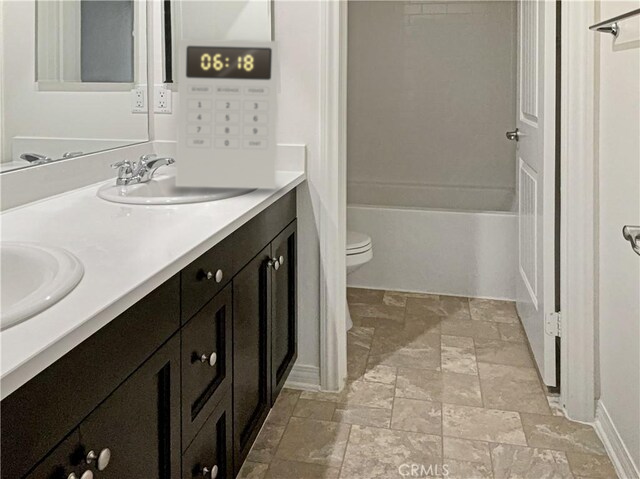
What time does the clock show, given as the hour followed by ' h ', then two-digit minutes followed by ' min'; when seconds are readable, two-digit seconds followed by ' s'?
6 h 18 min
